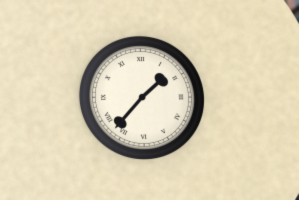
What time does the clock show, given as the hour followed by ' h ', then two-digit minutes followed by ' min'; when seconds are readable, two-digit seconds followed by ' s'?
1 h 37 min
